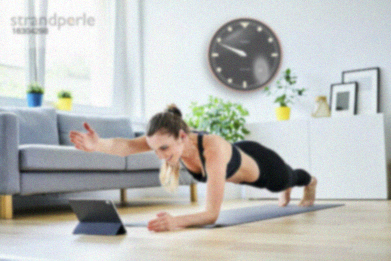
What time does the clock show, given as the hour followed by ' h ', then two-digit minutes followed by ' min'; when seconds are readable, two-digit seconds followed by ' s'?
9 h 49 min
